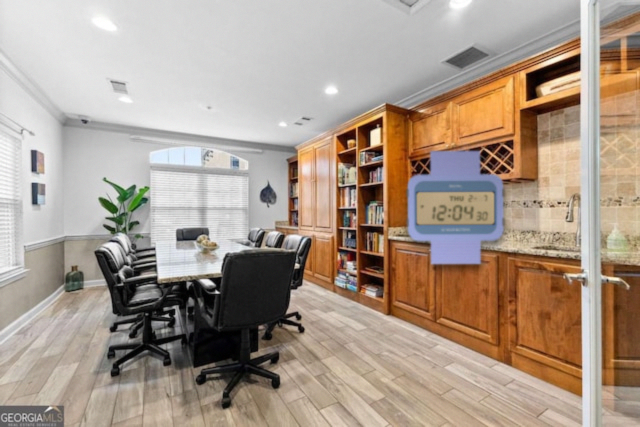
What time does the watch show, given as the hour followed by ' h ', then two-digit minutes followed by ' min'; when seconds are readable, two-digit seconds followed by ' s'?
12 h 04 min
